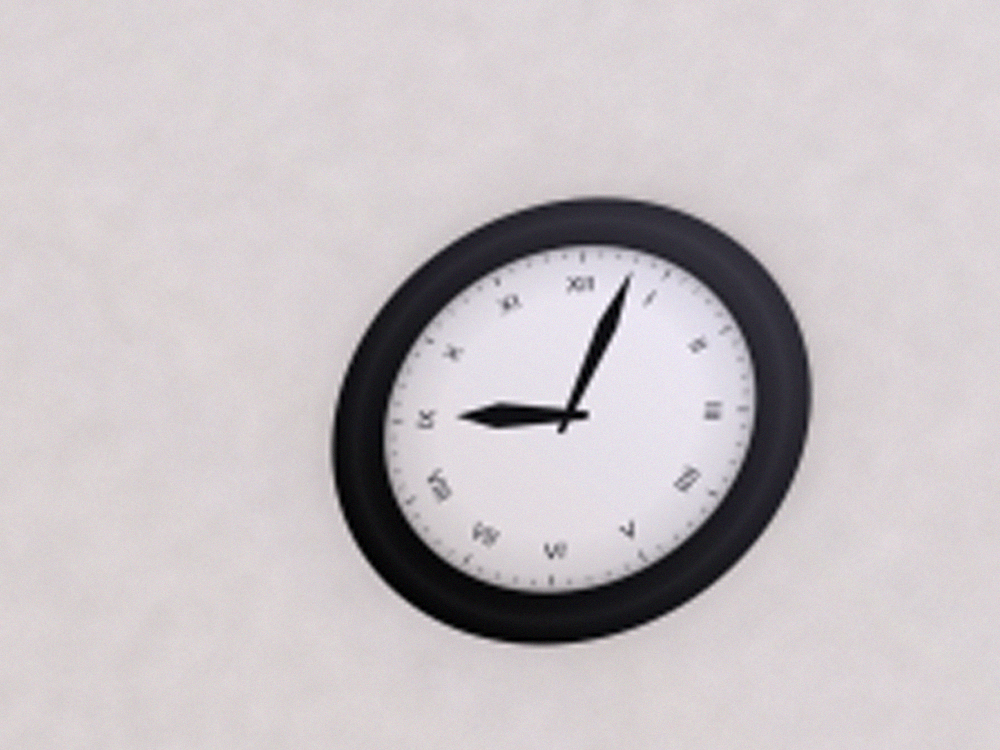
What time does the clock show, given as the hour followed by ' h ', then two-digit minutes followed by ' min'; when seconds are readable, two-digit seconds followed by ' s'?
9 h 03 min
